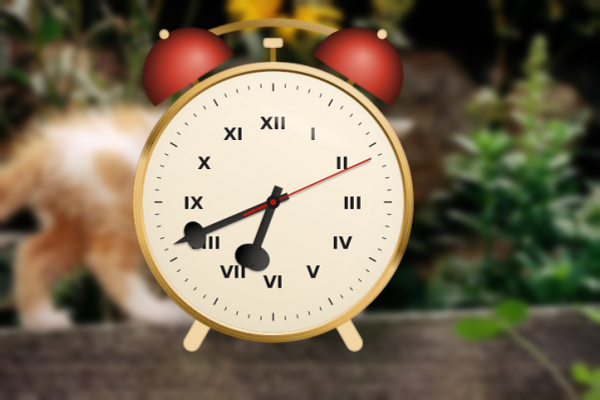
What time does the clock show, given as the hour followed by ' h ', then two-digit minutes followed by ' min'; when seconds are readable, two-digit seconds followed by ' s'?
6 h 41 min 11 s
